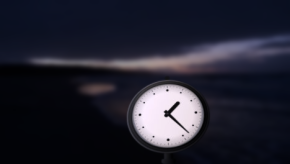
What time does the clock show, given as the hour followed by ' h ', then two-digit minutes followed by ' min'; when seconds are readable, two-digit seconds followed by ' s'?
1 h 23 min
